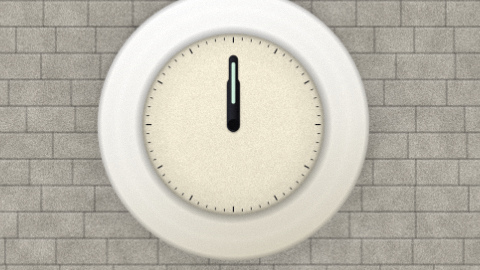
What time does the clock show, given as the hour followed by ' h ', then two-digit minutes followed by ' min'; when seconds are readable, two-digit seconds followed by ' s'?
12 h 00 min
